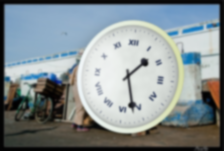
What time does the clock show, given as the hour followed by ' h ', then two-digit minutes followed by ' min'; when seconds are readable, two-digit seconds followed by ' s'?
1 h 27 min
